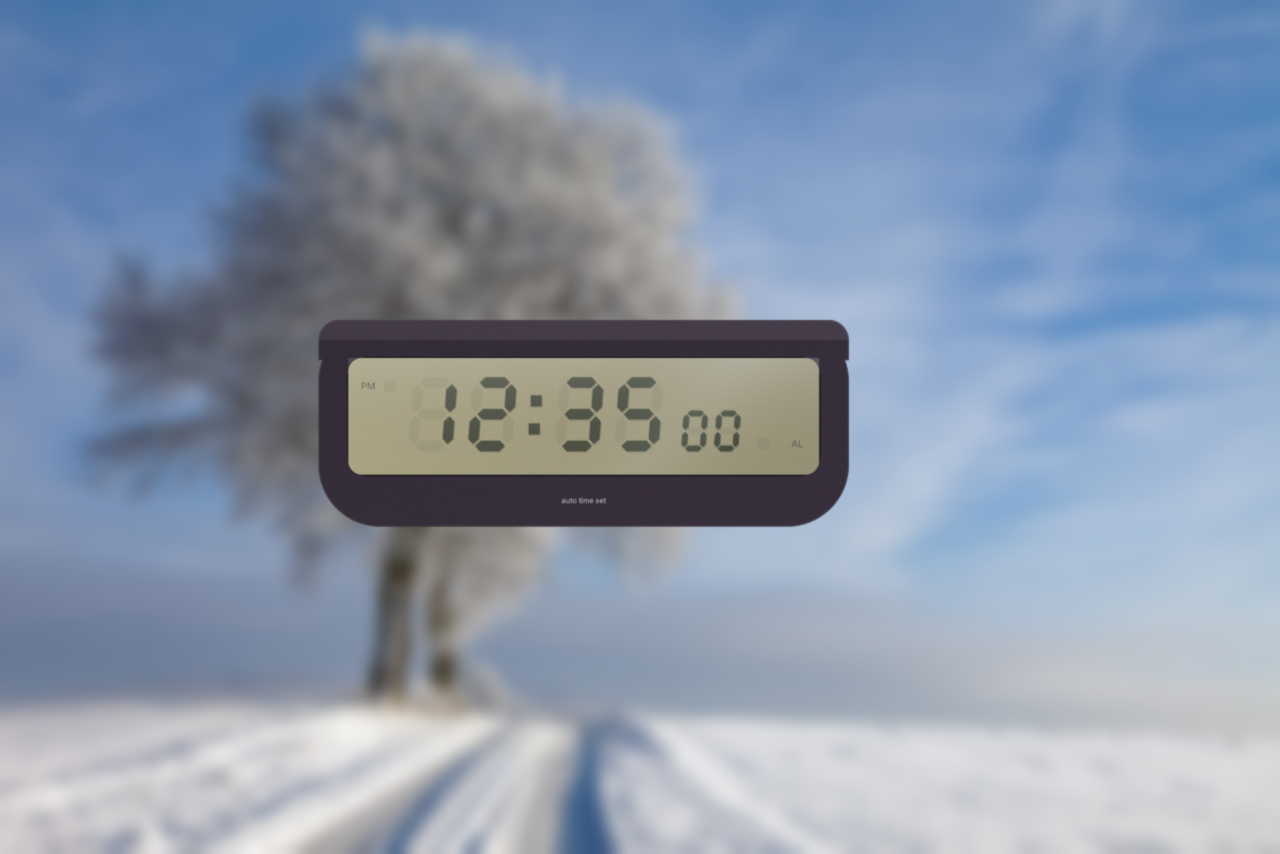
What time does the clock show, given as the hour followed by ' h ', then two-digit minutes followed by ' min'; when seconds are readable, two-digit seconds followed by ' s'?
12 h 35 min 00 s
